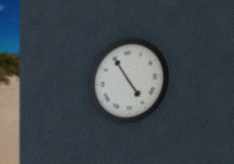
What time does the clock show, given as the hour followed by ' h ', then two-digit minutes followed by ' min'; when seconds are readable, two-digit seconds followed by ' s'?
4 h 55 min
